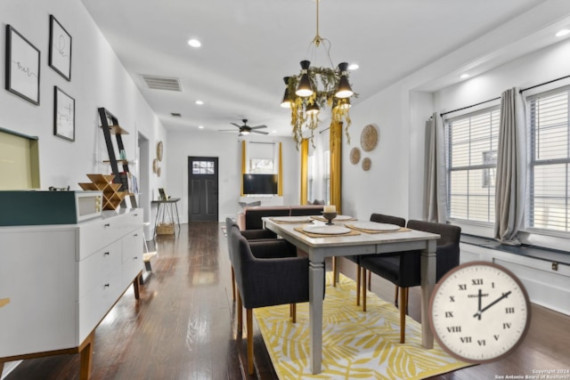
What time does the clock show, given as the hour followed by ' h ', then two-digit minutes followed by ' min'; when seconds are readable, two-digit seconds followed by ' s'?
12 h 10 min
